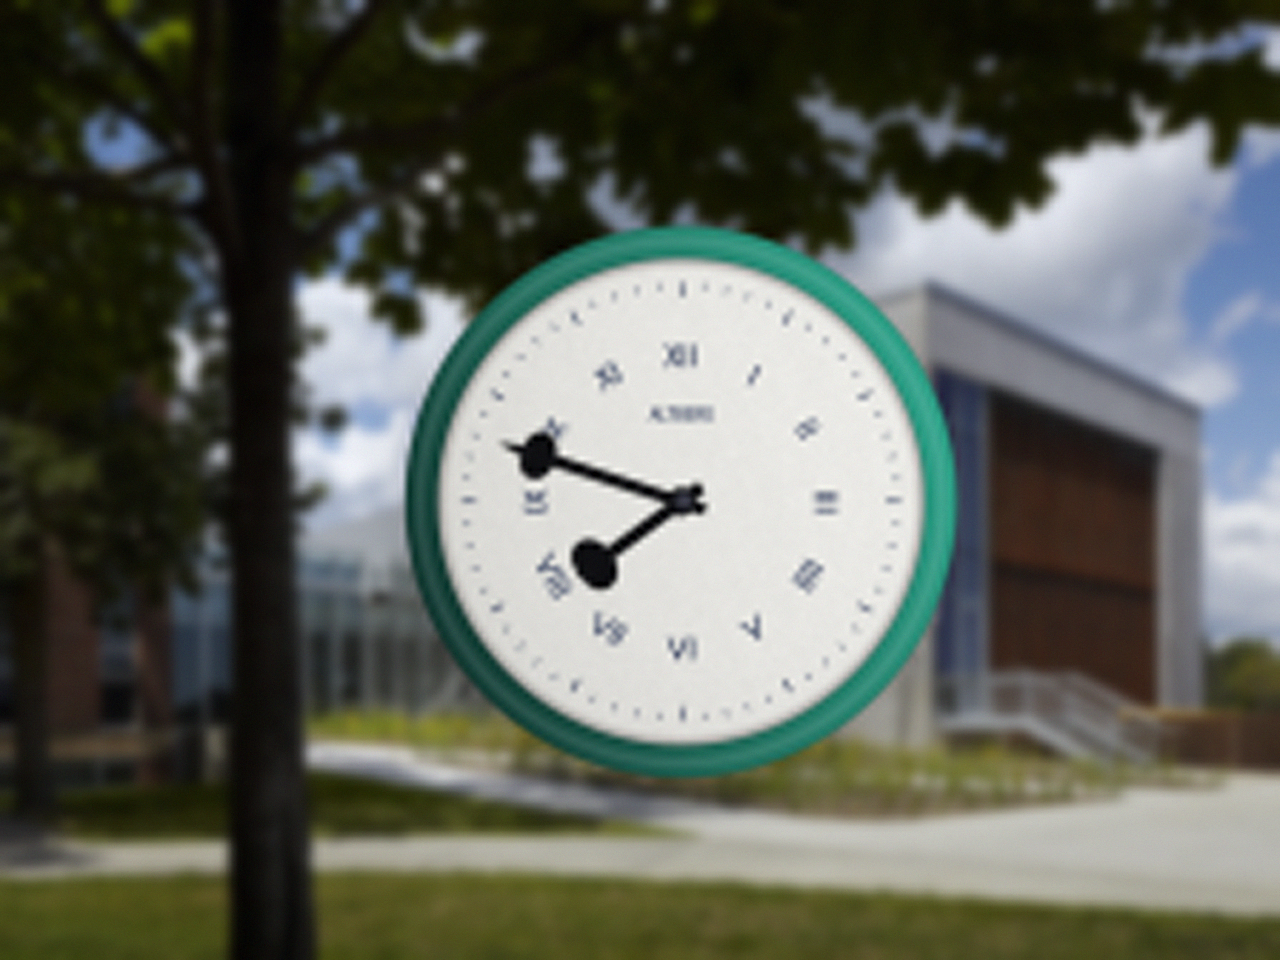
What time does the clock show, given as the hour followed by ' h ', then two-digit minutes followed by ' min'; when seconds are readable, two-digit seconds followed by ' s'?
7 h 48 min
